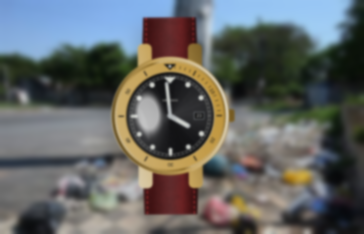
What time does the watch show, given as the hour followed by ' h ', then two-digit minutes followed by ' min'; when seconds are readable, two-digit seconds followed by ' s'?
3 h 59 min
